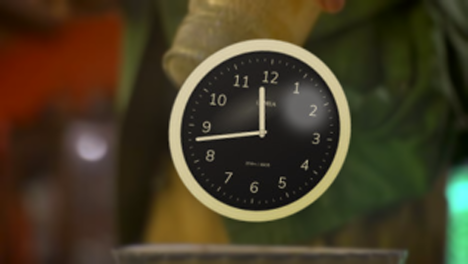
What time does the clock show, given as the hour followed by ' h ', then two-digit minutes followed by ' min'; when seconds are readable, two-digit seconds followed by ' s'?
11 h 43 min
